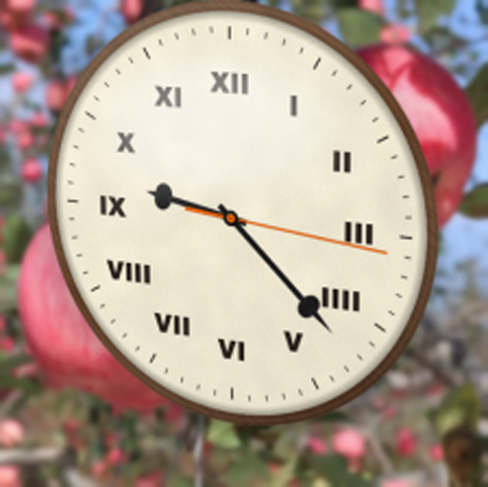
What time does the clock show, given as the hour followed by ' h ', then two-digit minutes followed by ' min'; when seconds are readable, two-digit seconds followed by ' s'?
9 h 22 min 16 s
